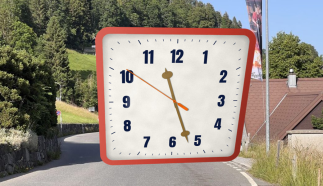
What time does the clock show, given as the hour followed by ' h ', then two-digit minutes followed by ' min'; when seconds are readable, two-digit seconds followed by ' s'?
11 h 26 min 51 s
